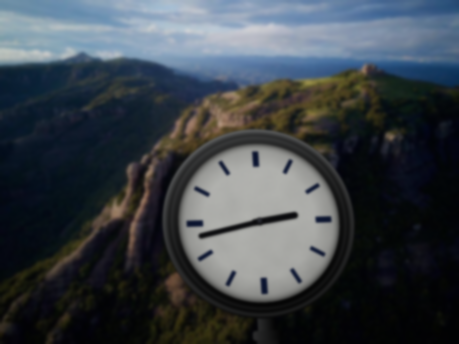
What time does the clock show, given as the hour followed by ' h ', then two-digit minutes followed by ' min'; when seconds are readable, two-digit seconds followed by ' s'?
2 h 43 min
